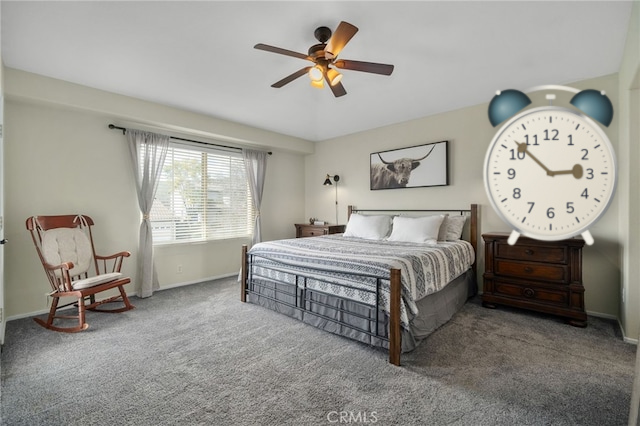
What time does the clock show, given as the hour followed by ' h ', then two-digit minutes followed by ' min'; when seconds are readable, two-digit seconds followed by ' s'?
2 h 52 min
